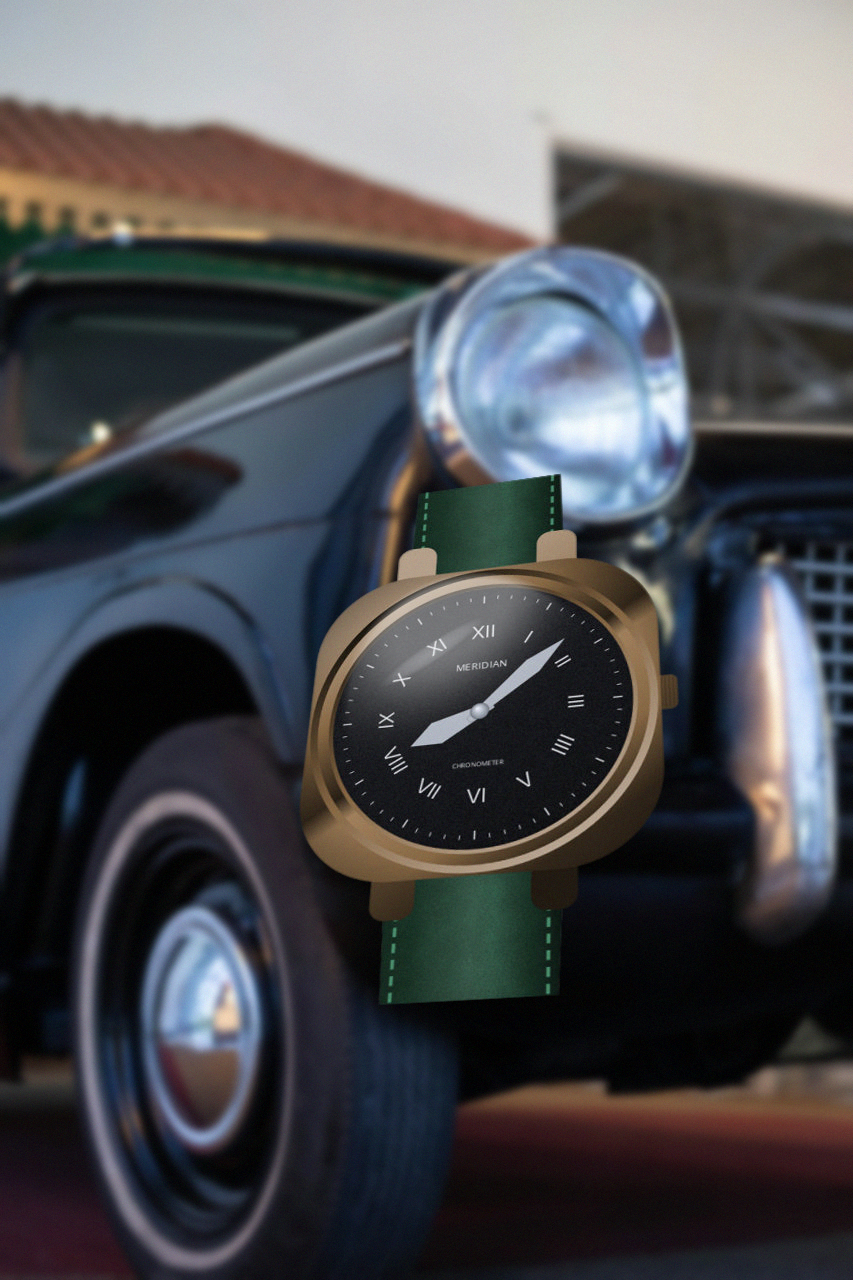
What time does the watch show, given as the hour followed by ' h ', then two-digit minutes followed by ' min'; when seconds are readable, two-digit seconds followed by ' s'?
8 h 08 min
